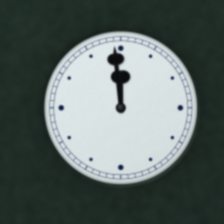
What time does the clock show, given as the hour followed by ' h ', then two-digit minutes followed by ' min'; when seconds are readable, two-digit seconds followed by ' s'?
11 h 59 min
